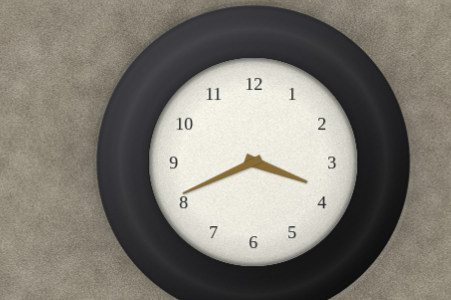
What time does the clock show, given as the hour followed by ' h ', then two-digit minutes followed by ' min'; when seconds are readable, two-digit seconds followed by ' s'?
3 h 41 min
